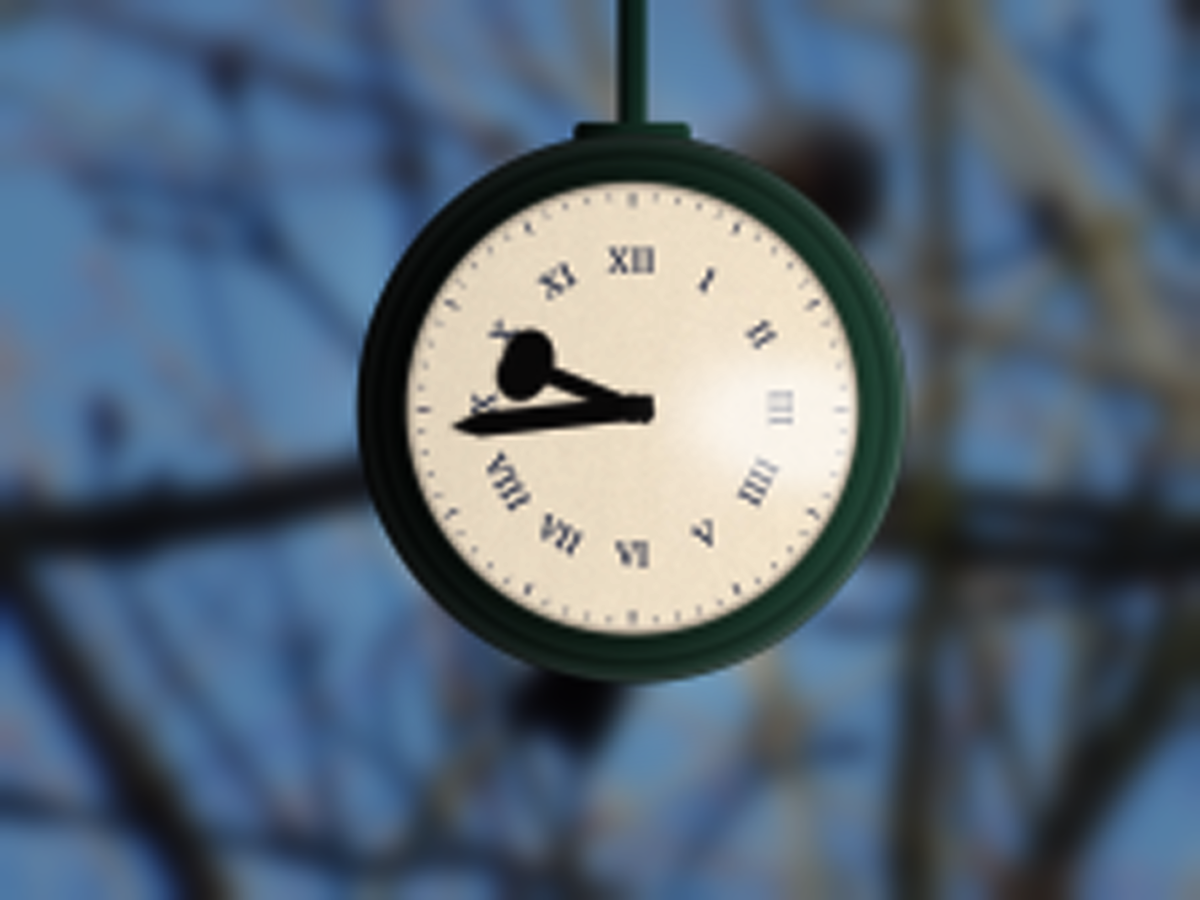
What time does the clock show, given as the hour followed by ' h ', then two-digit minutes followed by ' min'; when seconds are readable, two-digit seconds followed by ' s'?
9 h 44 min
